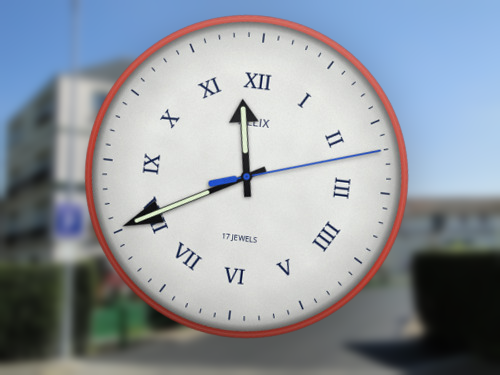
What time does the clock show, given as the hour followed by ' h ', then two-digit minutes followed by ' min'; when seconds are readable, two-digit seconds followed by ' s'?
11 h 40 min 12 s
